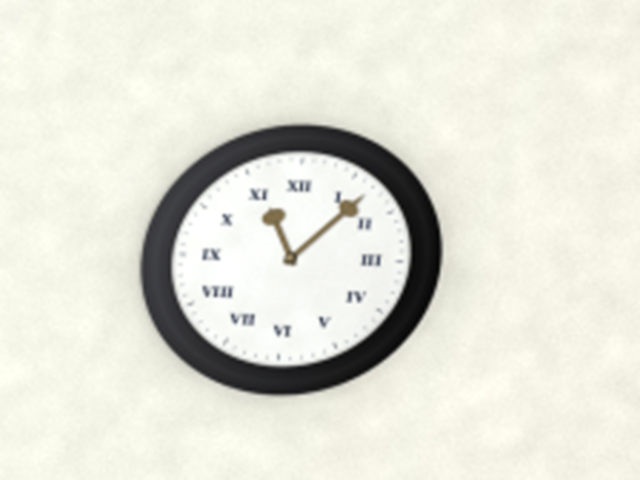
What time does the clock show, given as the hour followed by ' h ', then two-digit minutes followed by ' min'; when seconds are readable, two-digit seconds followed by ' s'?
11 h 07 min
